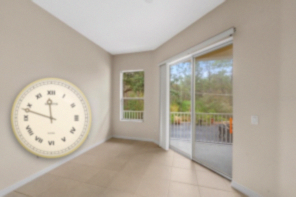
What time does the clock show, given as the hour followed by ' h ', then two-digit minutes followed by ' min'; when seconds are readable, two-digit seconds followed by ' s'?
11 h 48 min
